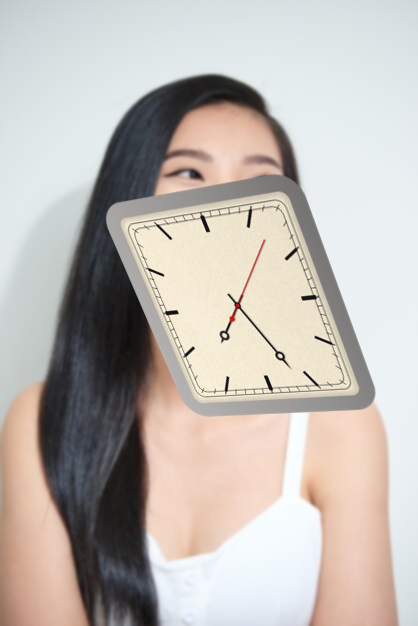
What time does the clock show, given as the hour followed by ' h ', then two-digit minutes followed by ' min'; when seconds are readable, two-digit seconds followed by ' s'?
7 h 26 min 07 s
